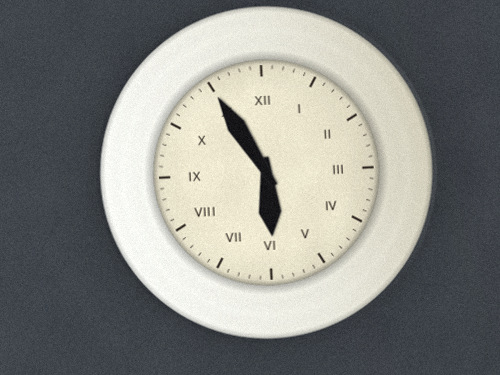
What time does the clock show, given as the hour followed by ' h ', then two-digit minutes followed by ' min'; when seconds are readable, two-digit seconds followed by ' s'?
5 h 55 min
